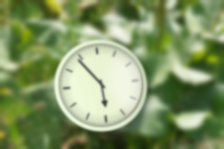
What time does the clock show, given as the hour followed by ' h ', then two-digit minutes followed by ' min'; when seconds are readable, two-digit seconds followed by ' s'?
5 h 54 min
